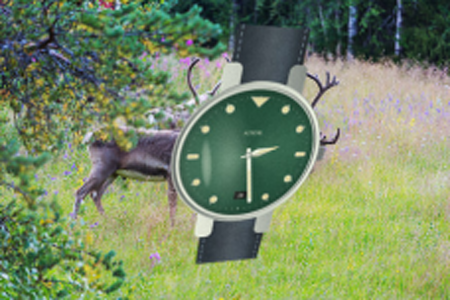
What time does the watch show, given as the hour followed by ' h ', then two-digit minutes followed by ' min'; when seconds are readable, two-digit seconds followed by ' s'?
2 h 28 min
